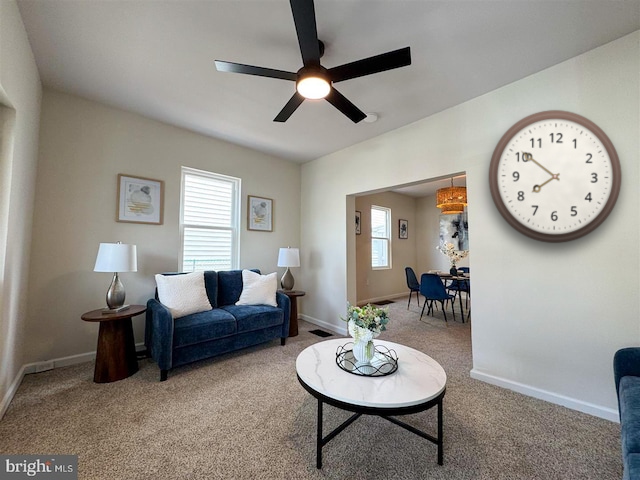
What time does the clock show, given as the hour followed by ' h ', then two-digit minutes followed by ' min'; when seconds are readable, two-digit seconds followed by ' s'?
7 h 51 min
